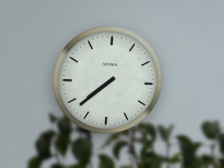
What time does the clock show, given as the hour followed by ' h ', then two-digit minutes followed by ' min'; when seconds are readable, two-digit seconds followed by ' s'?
7 h 38 min
